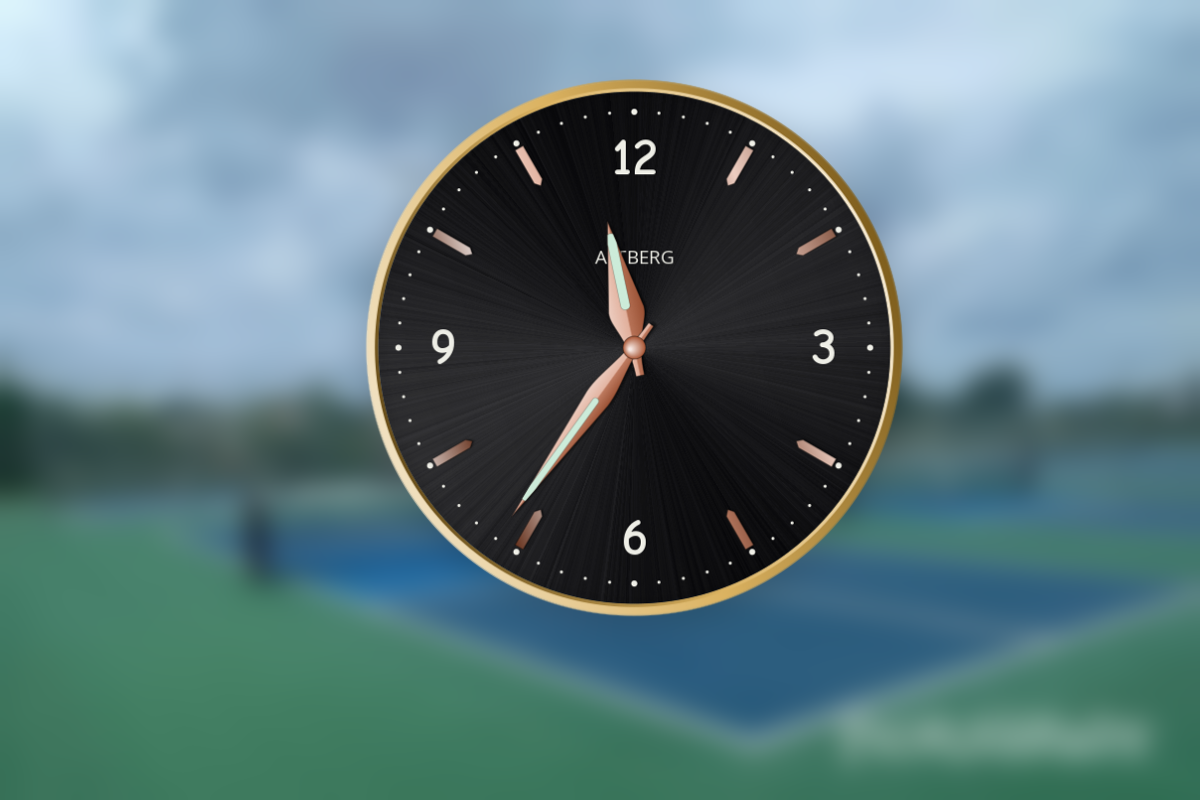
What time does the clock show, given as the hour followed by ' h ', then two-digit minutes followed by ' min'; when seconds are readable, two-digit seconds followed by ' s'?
11 h 36 min
